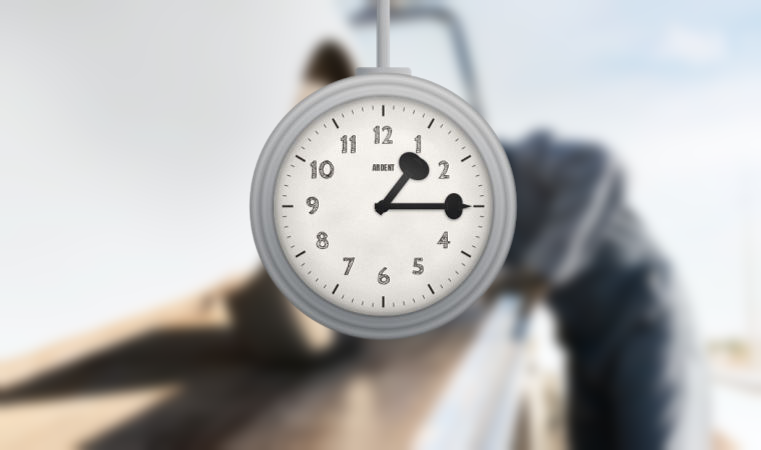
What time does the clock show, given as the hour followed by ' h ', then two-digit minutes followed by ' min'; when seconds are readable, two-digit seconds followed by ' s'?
1 h 15 min
